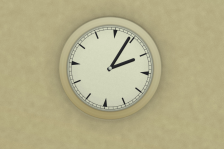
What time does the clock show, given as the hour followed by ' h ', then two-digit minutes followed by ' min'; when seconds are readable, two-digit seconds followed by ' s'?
2 h 04 min
